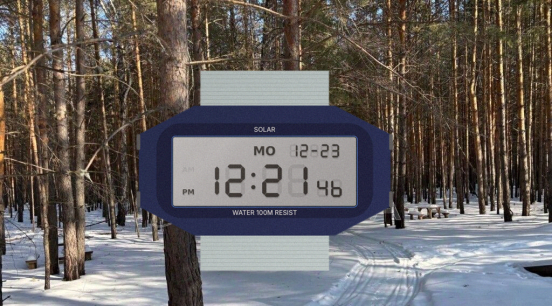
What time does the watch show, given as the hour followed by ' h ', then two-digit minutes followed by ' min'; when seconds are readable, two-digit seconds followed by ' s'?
12 h 21 min 46 s
